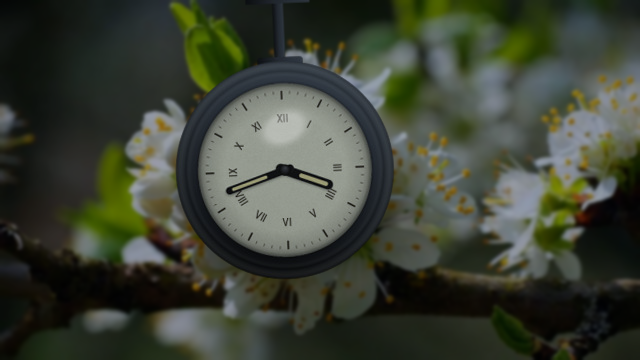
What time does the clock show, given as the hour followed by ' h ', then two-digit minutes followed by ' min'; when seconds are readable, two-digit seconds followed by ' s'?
3 h 42 min
